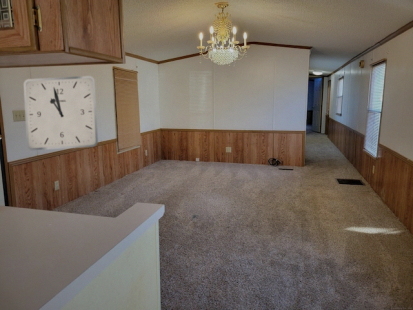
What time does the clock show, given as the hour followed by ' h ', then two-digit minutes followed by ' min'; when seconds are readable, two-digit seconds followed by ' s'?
10 h 58 min
